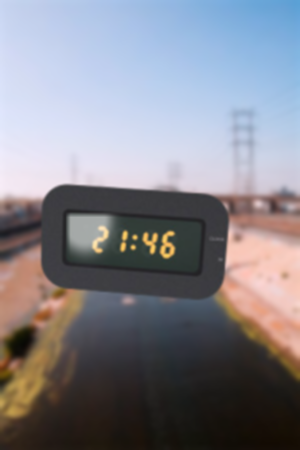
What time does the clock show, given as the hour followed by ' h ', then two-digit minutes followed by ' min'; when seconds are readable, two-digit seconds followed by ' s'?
21 h 46 min
